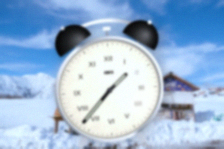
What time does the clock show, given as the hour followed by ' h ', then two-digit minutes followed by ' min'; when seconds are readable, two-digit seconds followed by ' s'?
1 h 37 min
